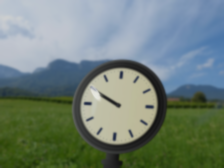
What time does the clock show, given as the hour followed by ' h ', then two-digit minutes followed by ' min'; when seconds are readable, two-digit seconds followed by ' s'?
9 h 50 min
